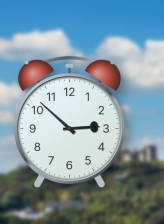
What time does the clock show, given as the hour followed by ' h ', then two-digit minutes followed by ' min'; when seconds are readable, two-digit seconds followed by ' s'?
2 h 52 min
